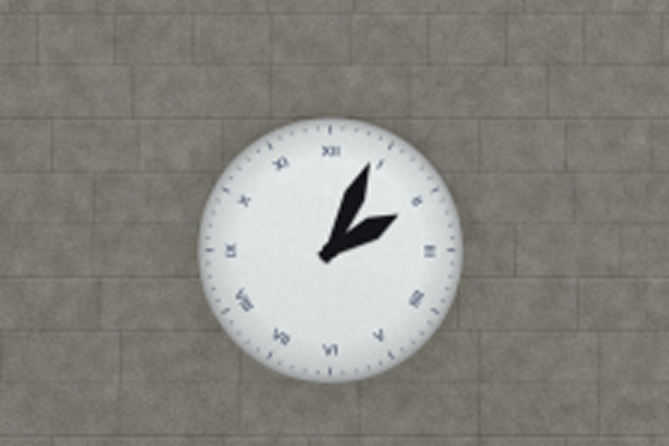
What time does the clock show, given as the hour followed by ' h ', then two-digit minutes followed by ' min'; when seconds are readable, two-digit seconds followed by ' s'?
2 h 04 min
